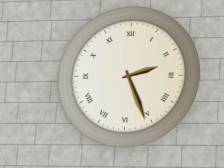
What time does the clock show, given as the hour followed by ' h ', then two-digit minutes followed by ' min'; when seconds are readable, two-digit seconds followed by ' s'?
2 h 26 min
